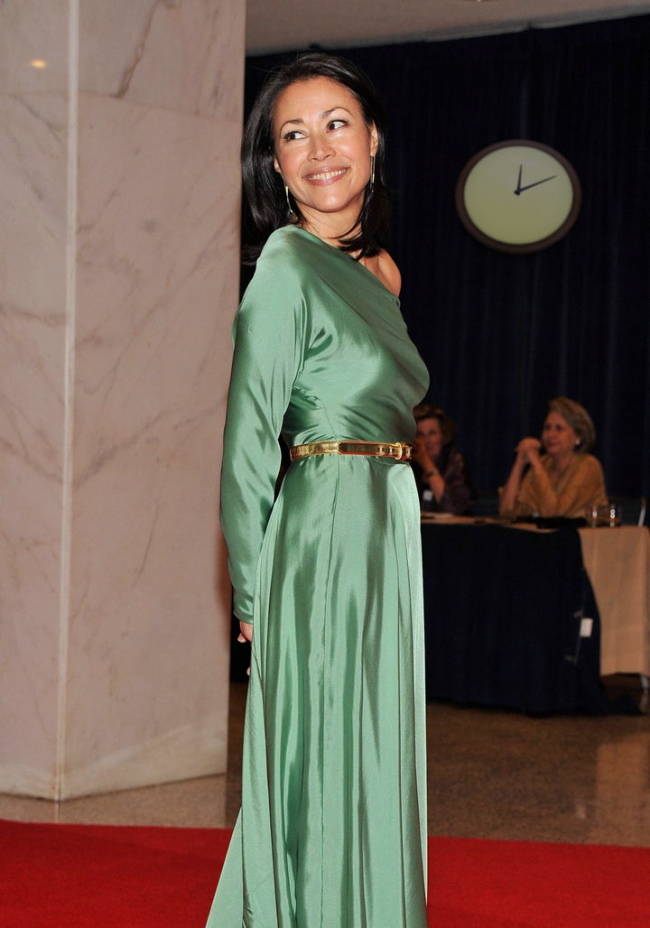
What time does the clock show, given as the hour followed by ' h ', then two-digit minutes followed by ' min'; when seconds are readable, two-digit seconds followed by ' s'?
12 h 11 min
